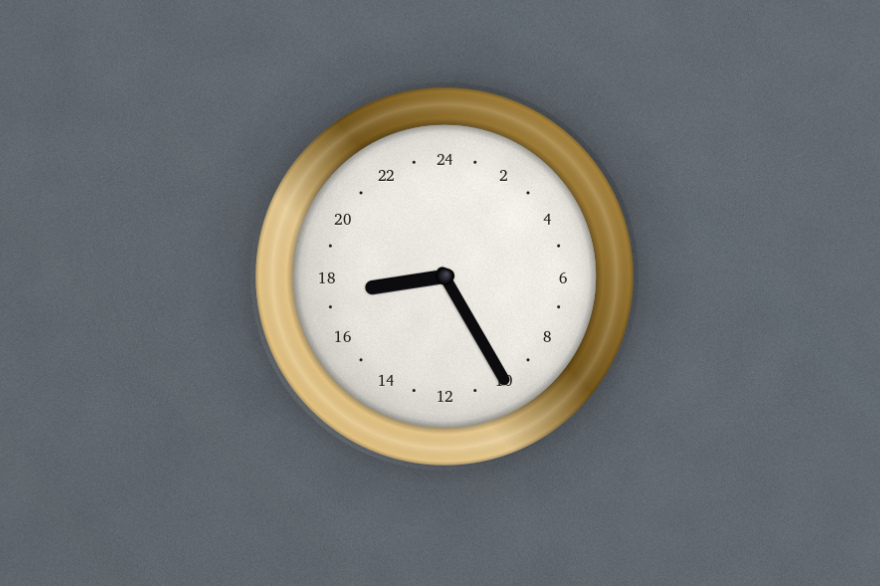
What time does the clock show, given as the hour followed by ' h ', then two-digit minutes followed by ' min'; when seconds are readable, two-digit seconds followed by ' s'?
17 h 25 min
